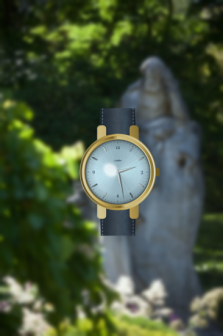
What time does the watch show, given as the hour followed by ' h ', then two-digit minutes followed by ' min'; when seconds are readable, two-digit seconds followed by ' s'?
2 h 28 min
